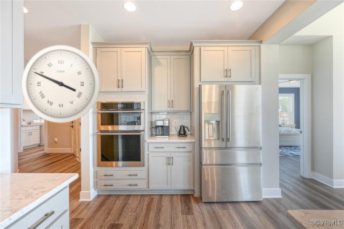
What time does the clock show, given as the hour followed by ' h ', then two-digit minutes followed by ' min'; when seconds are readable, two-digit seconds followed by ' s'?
3 h 49 min
